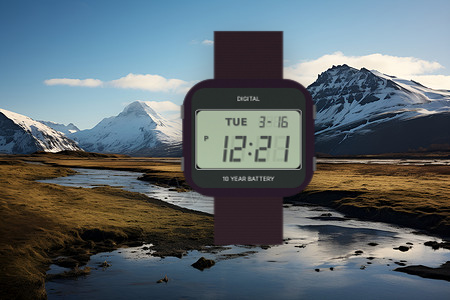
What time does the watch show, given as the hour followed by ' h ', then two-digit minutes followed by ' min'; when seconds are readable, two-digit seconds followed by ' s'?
12 h 21 min
